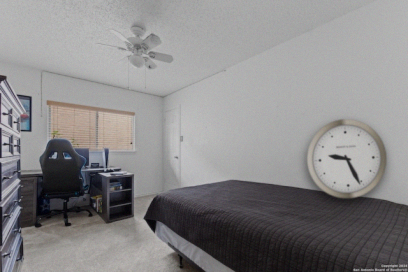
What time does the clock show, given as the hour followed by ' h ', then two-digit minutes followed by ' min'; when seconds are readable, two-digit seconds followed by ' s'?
9 h 26 min
